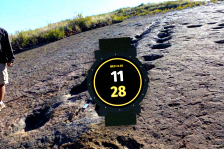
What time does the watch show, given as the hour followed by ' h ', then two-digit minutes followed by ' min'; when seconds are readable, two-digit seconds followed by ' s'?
11 h 28 min
